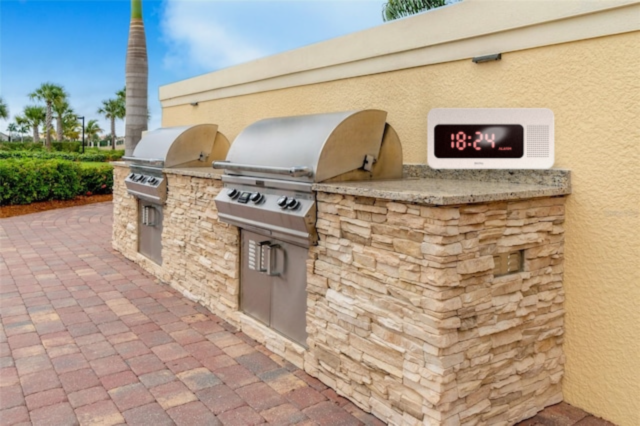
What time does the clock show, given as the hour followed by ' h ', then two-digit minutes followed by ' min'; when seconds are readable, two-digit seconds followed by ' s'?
18 h 24 min
